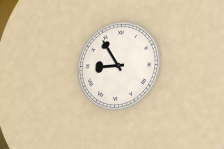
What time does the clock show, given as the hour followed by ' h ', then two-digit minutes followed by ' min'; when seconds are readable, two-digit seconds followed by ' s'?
8 h 54 min
